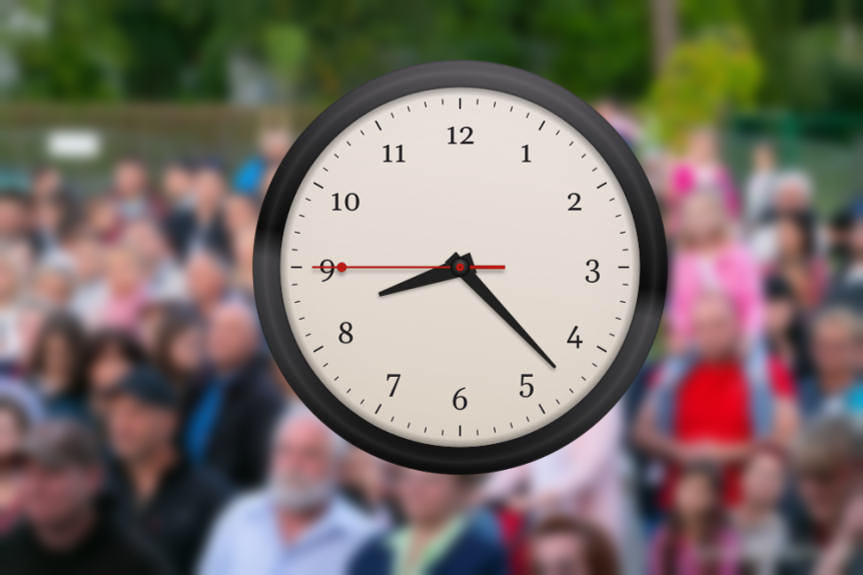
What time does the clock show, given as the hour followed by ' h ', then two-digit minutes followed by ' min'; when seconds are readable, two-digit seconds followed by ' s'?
8 h 22 min 45 s
